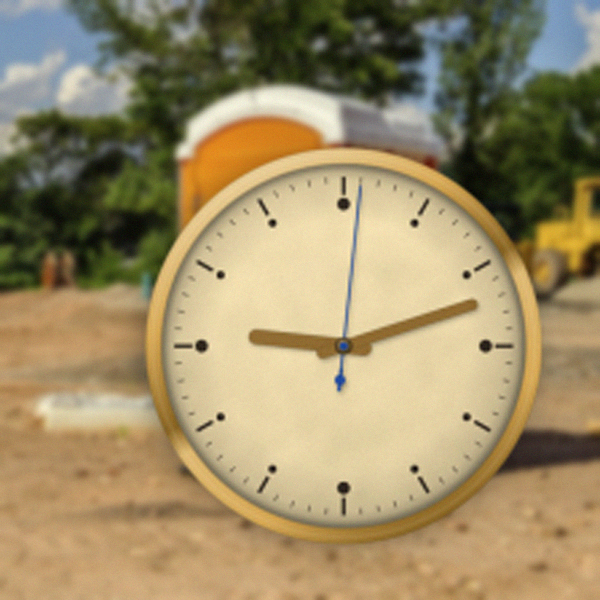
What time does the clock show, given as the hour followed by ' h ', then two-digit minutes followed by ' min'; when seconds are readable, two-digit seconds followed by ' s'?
9 h 12 min 01 s
